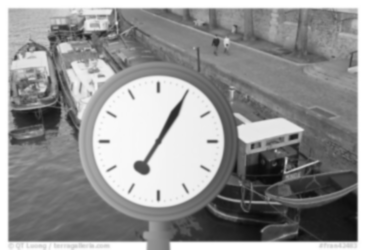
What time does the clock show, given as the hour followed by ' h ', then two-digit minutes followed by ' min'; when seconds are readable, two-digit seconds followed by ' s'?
7 h 05 min
